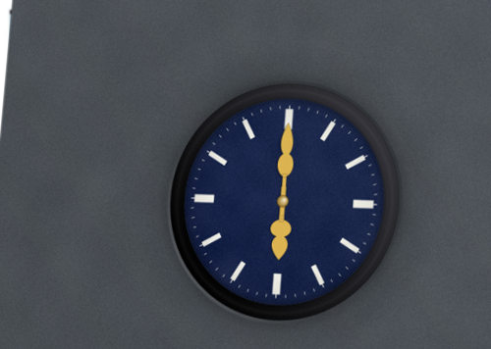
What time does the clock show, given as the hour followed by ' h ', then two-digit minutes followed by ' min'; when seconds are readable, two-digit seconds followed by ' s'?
6 h 00 min
